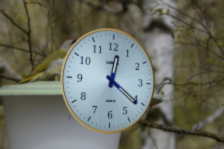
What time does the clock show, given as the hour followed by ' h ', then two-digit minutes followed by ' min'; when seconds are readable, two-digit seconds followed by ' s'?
12 h 21 min
